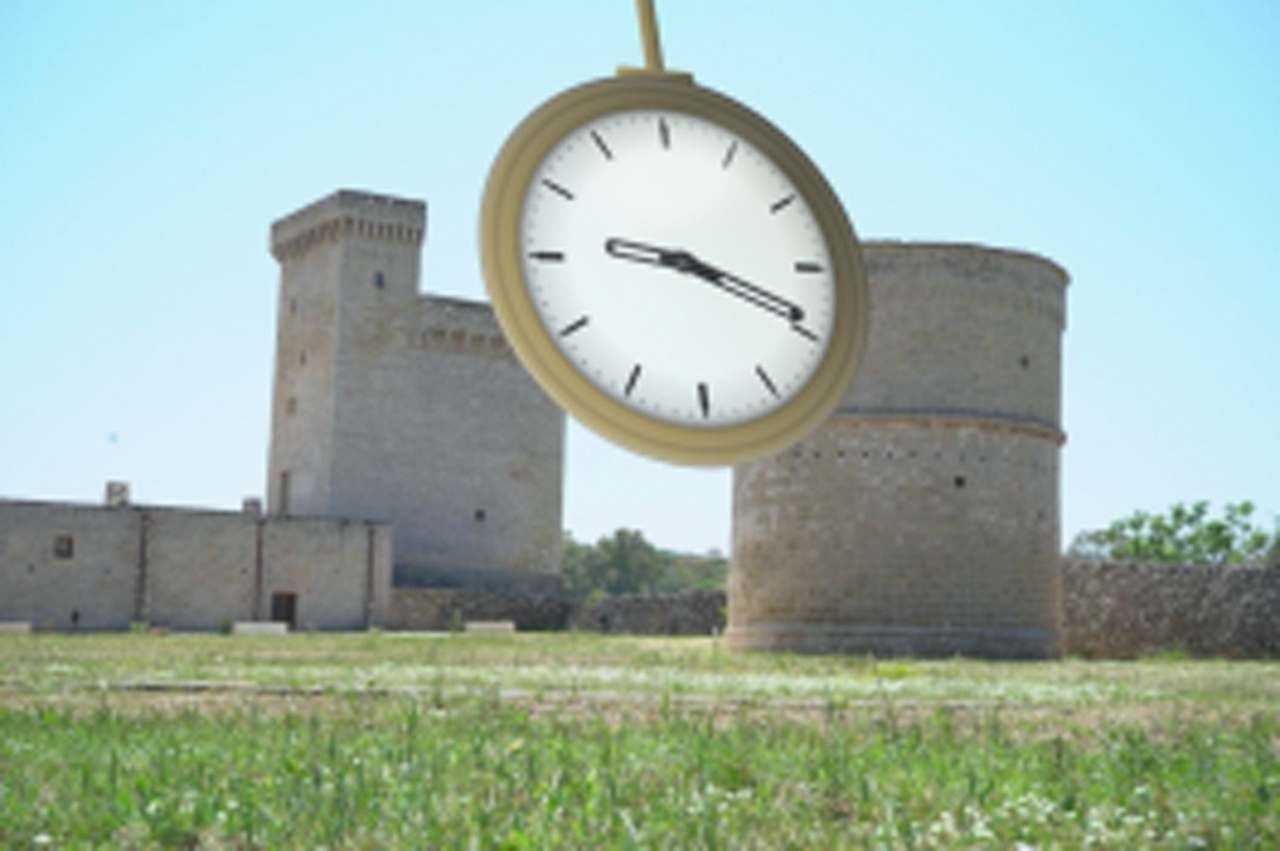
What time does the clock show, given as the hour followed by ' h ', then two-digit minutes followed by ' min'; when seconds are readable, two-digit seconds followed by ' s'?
9 h 19 min
